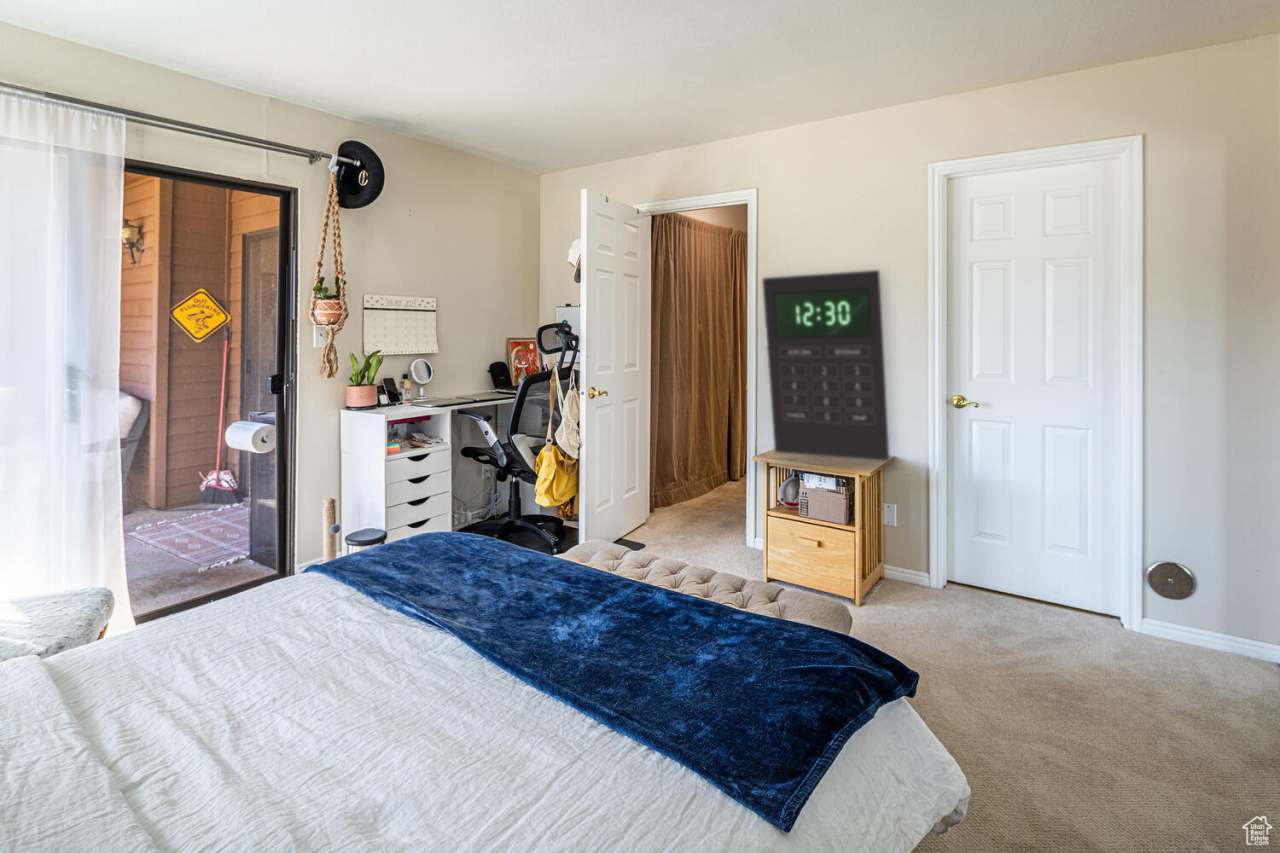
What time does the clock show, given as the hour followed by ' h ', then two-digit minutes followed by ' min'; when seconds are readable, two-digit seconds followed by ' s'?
12 h 30 min
